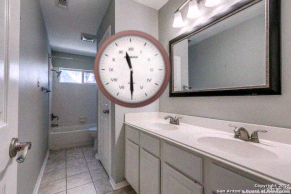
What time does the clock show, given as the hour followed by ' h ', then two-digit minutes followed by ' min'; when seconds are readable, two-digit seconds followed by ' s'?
11 h 30 min
